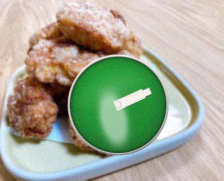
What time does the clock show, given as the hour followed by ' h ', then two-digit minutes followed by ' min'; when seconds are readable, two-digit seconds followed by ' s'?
2 h 11 min
